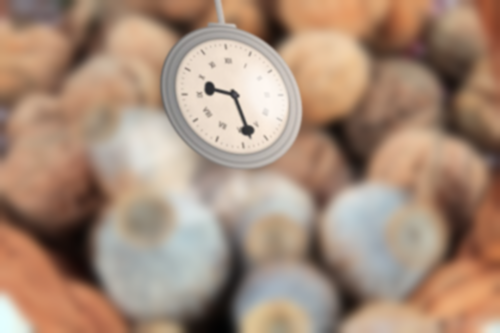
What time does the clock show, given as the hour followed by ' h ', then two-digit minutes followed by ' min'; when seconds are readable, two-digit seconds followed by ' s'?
9 h 28 min
